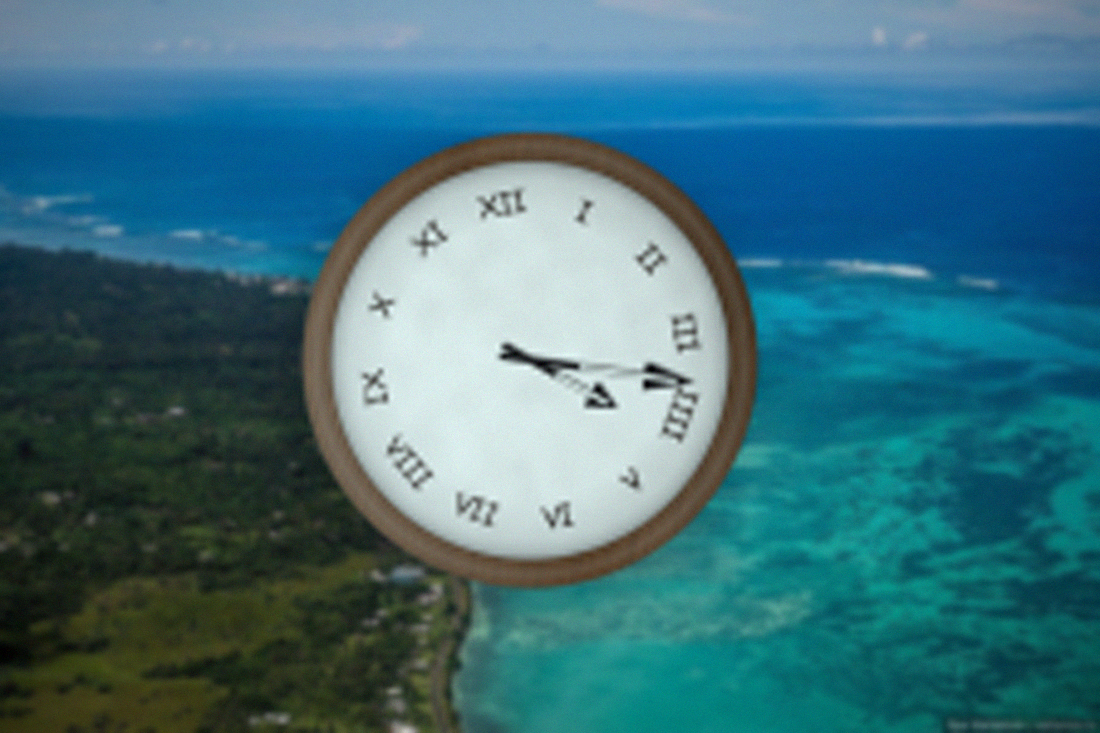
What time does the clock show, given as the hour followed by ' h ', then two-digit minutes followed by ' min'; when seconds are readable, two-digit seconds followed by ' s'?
4 h 18 min
